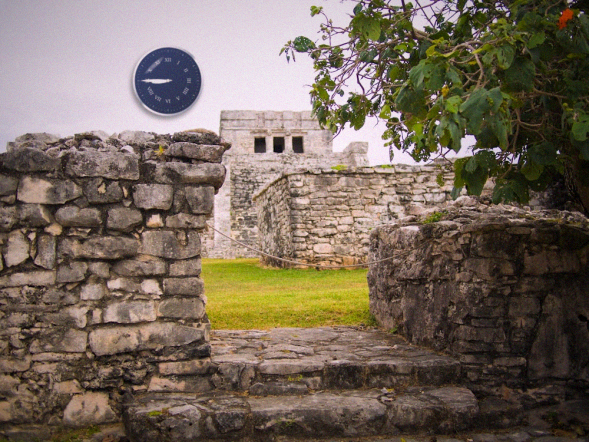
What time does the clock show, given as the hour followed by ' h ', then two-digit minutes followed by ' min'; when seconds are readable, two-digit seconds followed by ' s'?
8 h 45 min
